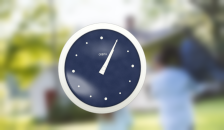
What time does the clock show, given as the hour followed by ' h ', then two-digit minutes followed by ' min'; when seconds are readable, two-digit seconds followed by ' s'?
1 h 05 min
